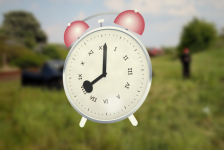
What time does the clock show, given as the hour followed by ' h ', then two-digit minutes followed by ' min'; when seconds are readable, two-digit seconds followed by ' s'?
8 h 01 min
